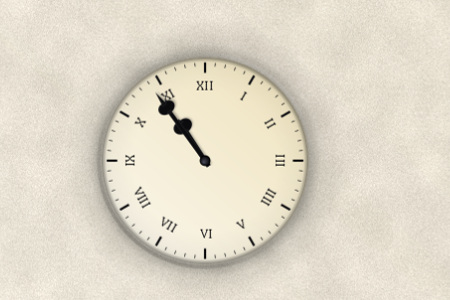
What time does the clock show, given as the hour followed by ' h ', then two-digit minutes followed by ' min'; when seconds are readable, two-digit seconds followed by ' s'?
10 h 54 min
